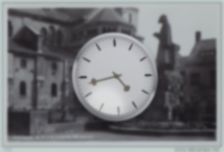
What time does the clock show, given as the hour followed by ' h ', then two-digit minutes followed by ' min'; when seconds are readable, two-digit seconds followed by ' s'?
4 h 43 min
